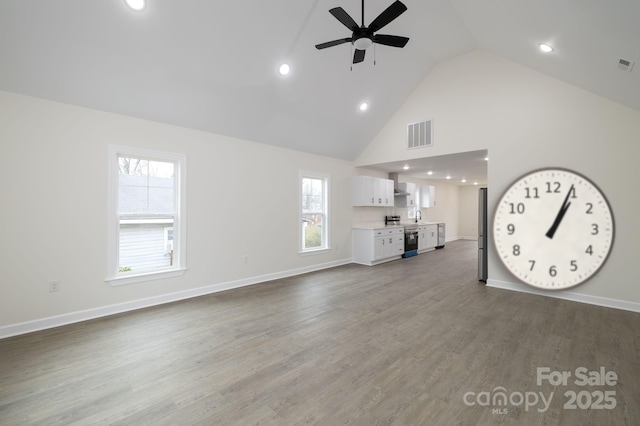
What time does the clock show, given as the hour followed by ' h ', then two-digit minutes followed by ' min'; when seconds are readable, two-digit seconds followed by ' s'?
1 h 04 min
